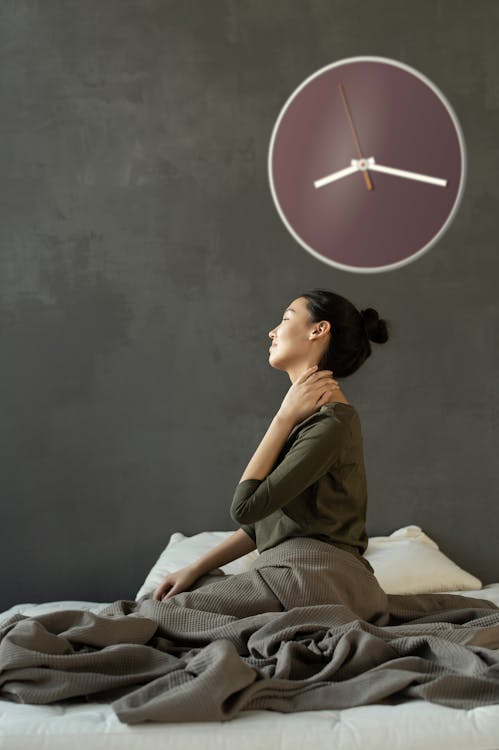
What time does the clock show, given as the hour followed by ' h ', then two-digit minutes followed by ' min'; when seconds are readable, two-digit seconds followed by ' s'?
8 h 16 min 57 s
